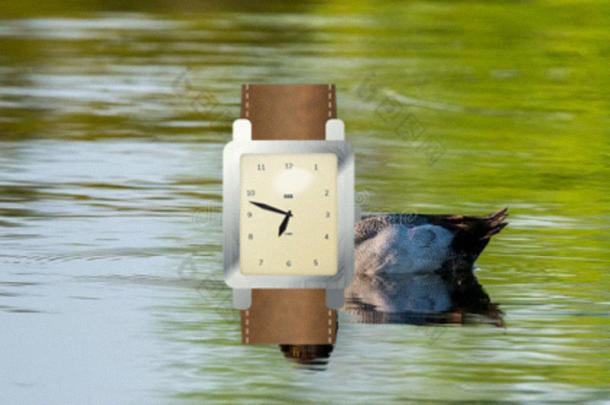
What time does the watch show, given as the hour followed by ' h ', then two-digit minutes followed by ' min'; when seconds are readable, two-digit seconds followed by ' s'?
6 h 48 min
